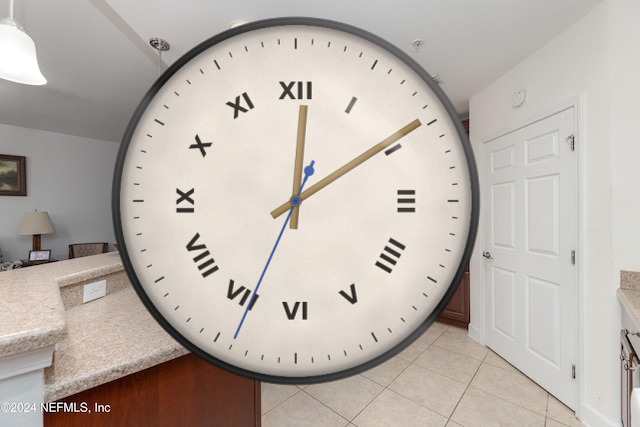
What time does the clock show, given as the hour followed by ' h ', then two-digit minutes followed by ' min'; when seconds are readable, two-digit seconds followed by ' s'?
12 h 09 min 34 s
